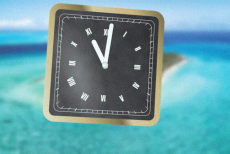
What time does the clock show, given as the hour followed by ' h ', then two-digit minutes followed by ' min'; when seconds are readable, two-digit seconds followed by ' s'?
11 h 01 min
